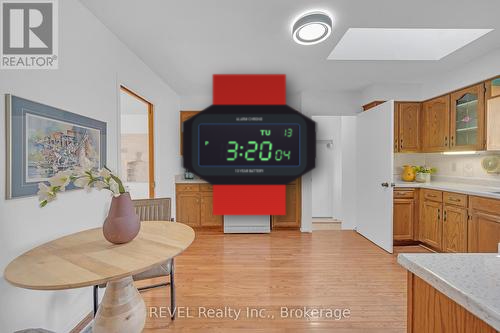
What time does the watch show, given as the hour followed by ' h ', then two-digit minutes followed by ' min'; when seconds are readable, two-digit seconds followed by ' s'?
3 h 20 min 04 s
